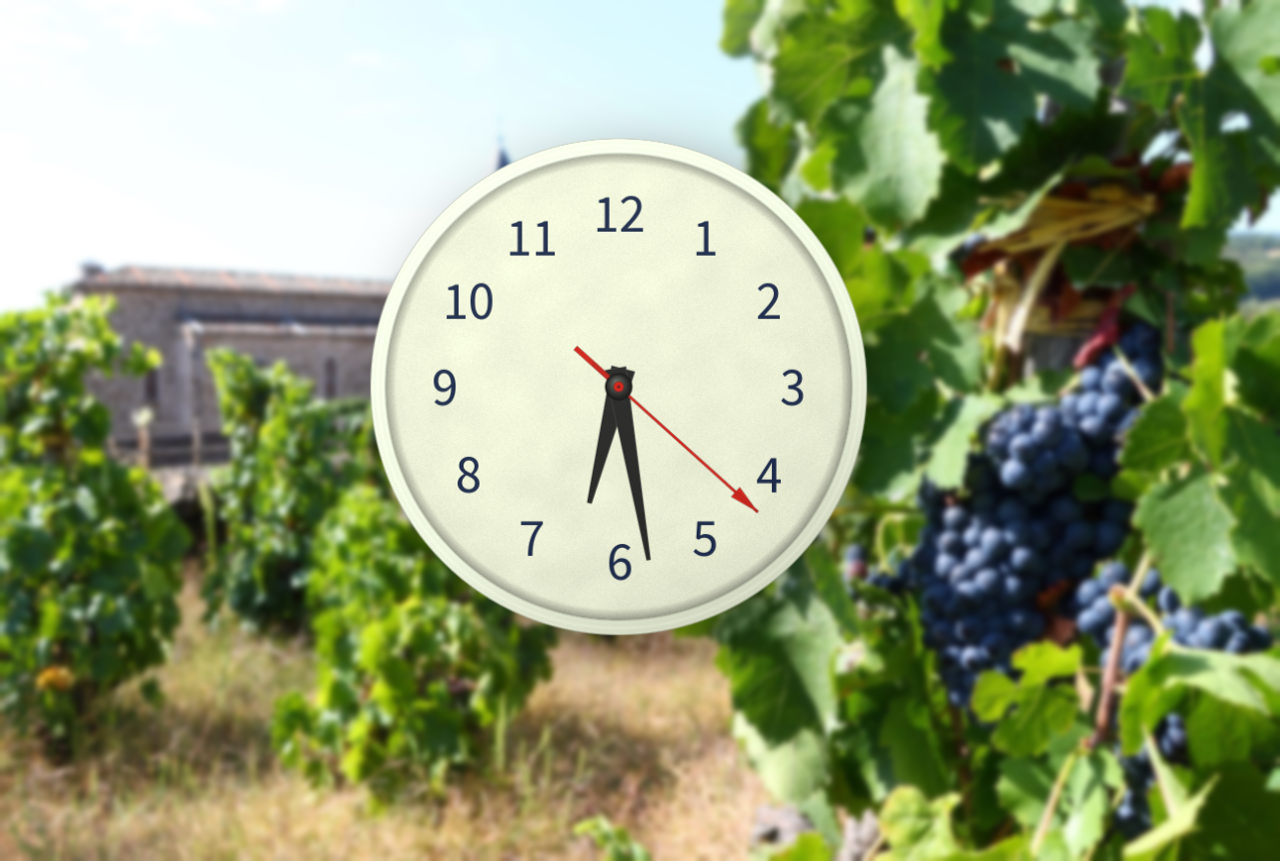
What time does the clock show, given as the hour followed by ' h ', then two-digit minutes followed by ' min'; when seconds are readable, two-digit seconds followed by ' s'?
6 h 28 min 22 s
